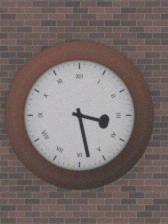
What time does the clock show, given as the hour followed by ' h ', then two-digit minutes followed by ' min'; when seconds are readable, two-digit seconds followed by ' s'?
3 h 28 min
